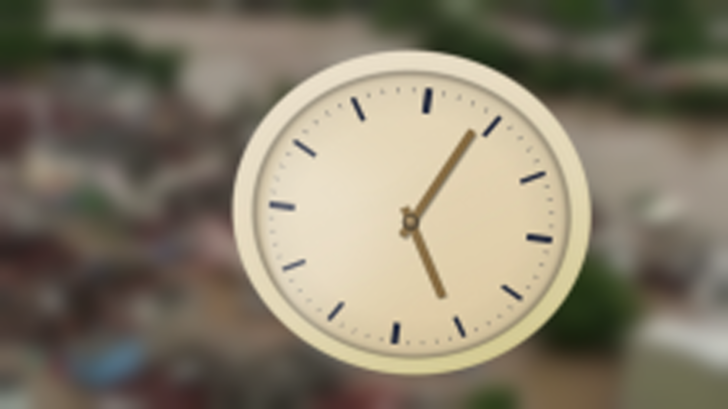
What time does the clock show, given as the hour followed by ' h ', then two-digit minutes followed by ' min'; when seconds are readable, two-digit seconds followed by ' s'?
5 h 04 min
